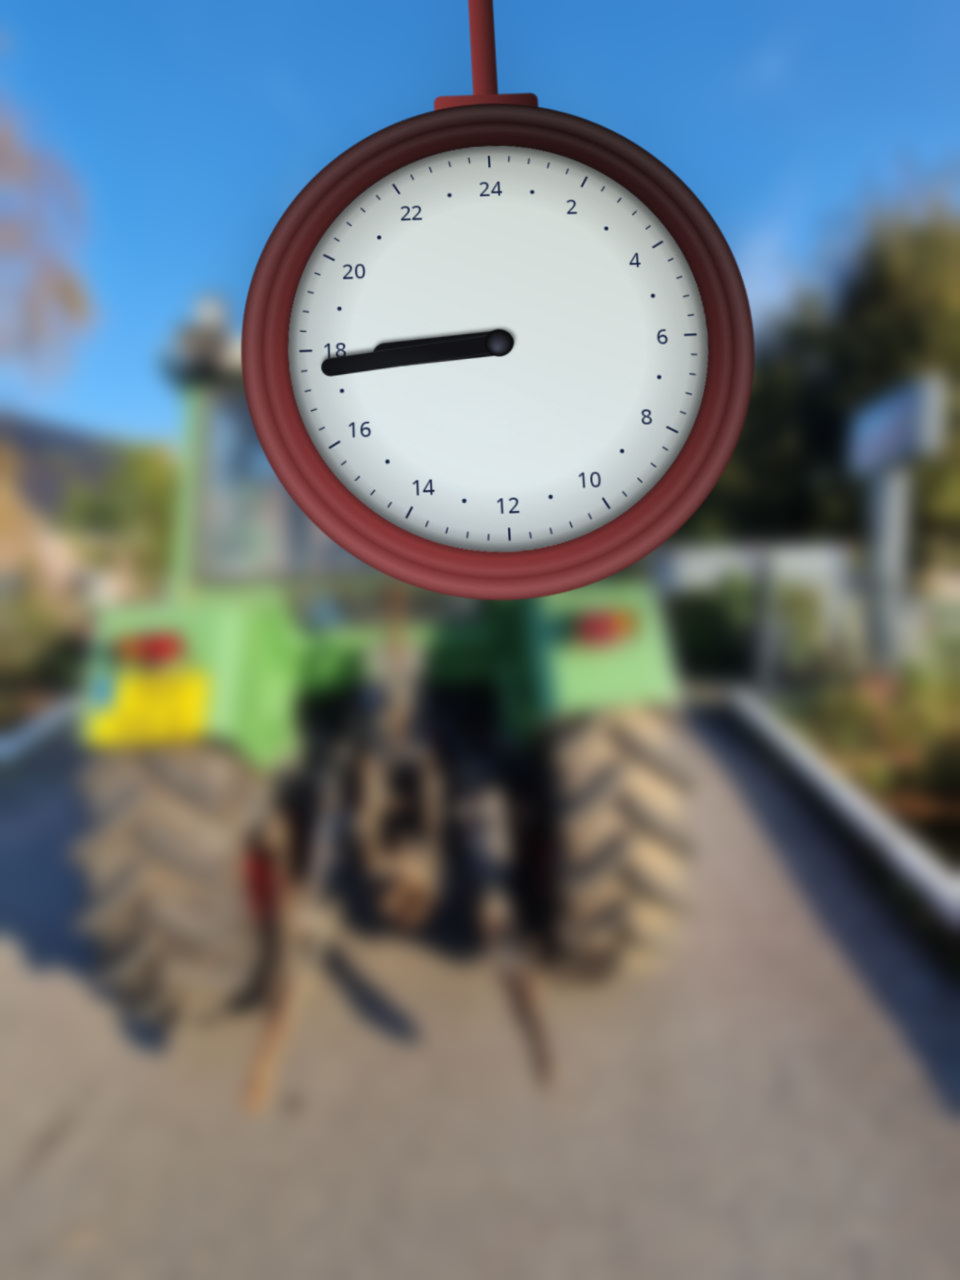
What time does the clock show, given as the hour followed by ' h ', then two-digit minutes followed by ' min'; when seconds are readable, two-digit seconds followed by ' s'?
17 h 44 min
